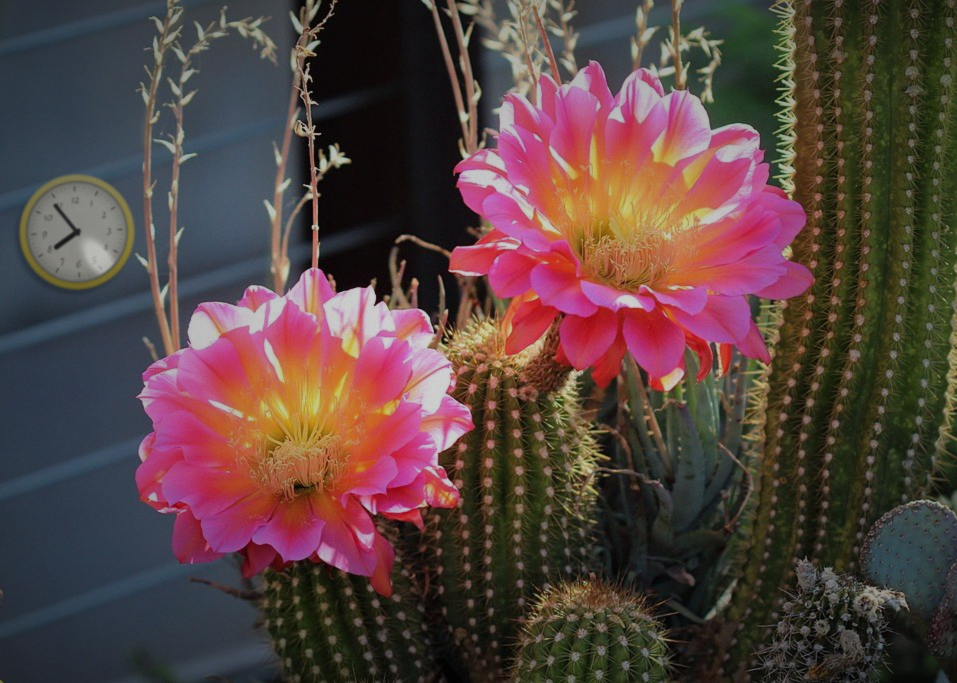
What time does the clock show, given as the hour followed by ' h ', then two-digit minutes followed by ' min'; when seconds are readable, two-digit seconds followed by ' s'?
7 h 54 min
